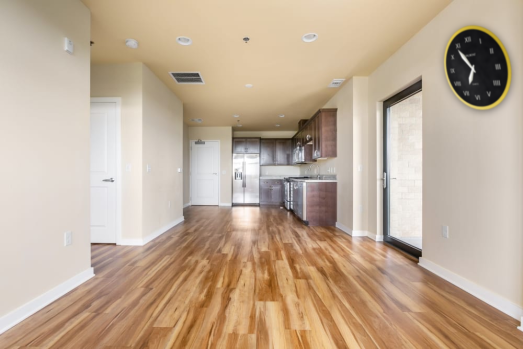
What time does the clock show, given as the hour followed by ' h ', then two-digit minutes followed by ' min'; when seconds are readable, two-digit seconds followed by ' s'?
6 h 54 min
